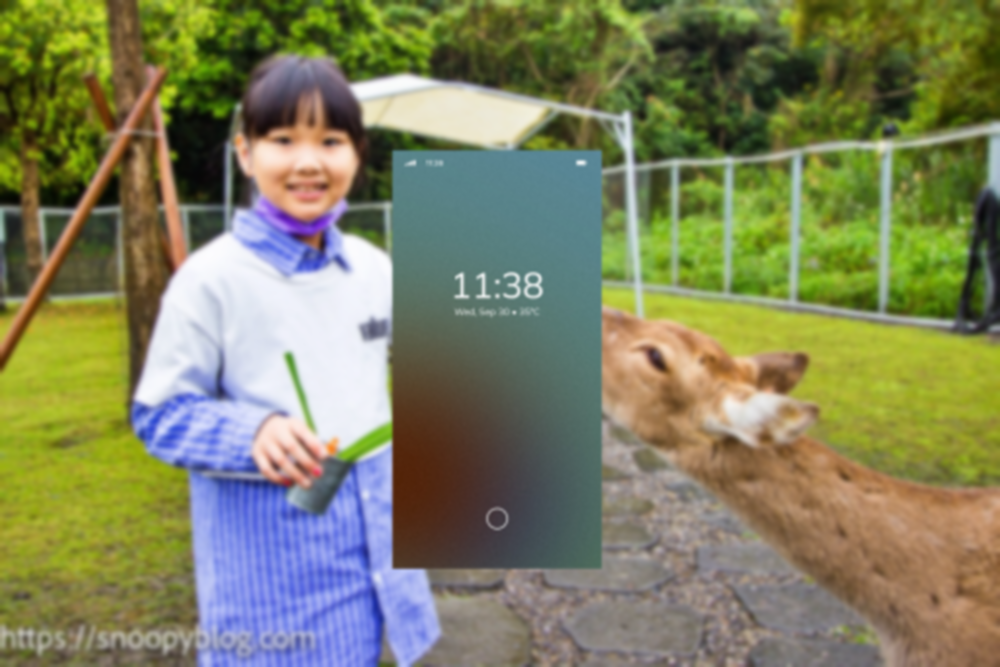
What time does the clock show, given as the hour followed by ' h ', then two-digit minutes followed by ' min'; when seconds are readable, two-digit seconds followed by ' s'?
11 h 38 min
